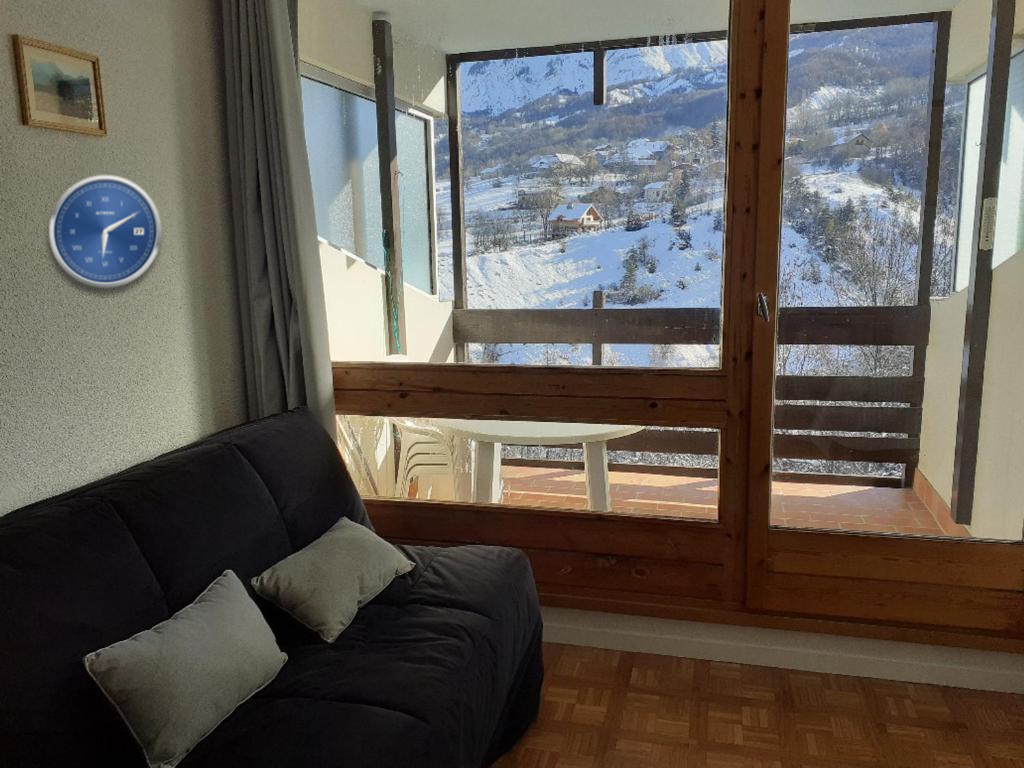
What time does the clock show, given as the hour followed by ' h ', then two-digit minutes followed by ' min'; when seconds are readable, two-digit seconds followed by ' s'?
6 h 10 min
